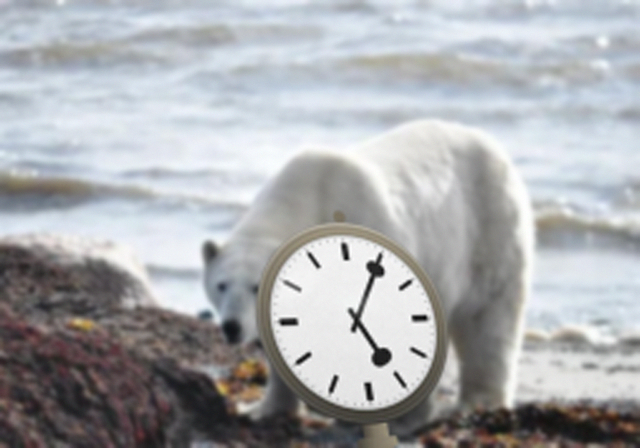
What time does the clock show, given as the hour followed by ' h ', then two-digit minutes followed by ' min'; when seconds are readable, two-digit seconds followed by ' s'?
5 h 05 min
